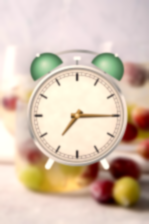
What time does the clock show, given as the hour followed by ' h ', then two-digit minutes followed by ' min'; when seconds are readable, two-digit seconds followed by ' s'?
7 h 15 min
